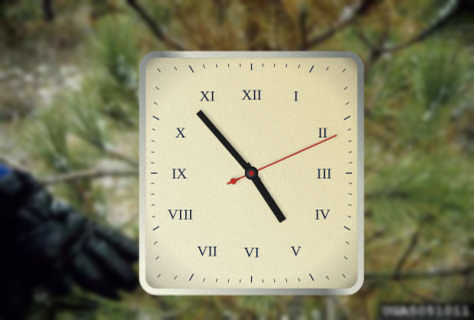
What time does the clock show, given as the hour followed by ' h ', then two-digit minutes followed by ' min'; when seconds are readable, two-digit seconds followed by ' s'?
4 h 53 min 11 s
